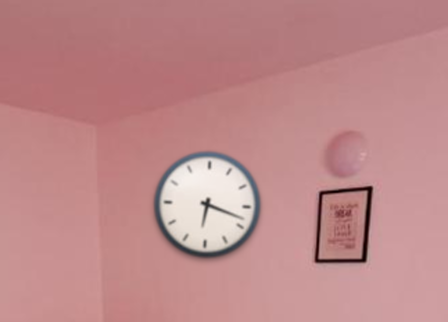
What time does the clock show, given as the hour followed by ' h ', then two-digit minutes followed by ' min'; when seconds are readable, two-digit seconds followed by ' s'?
6 h 18 min
